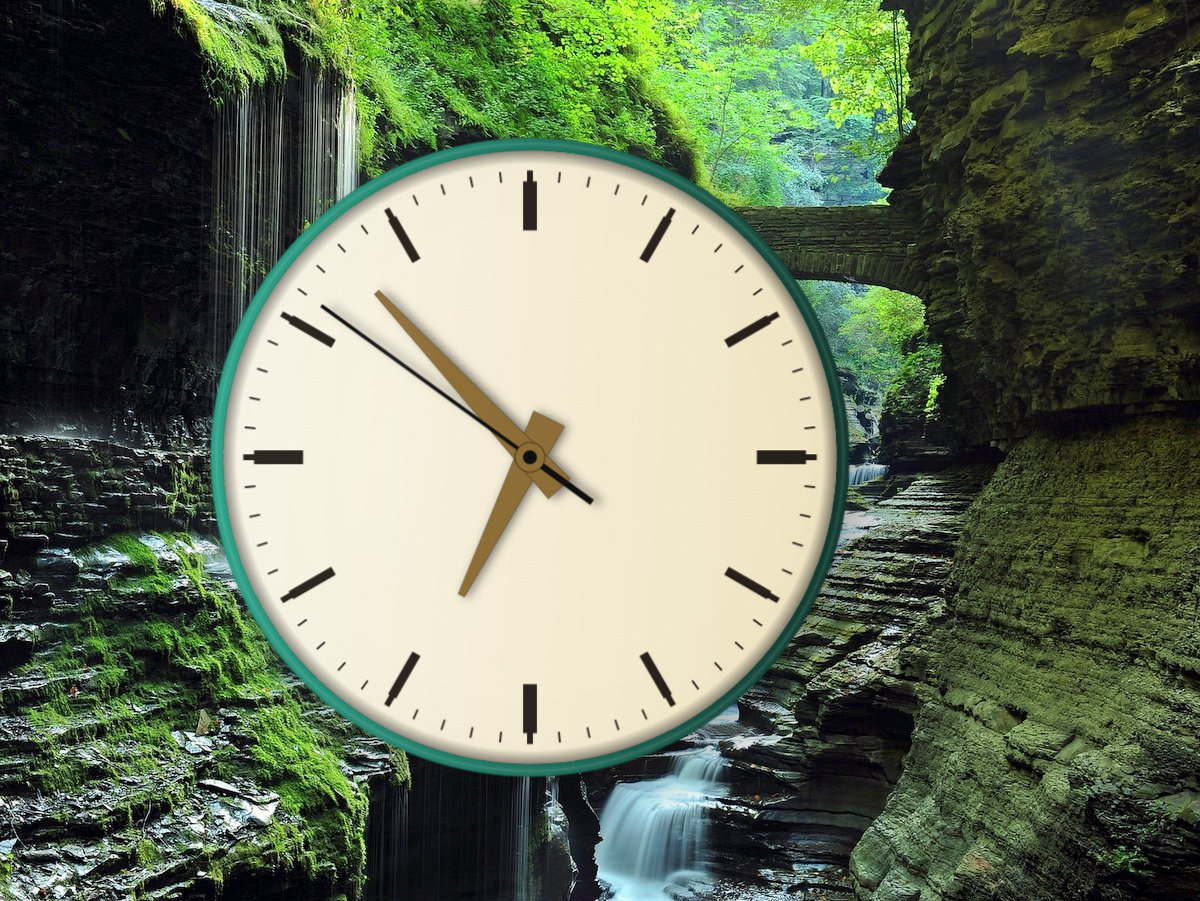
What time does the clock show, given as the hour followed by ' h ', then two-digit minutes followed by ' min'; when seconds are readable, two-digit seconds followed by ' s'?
6 h 52 min 51 s
